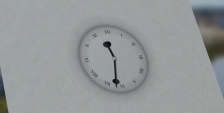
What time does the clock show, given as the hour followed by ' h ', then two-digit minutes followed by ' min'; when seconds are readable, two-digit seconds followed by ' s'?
11 h 32 min
